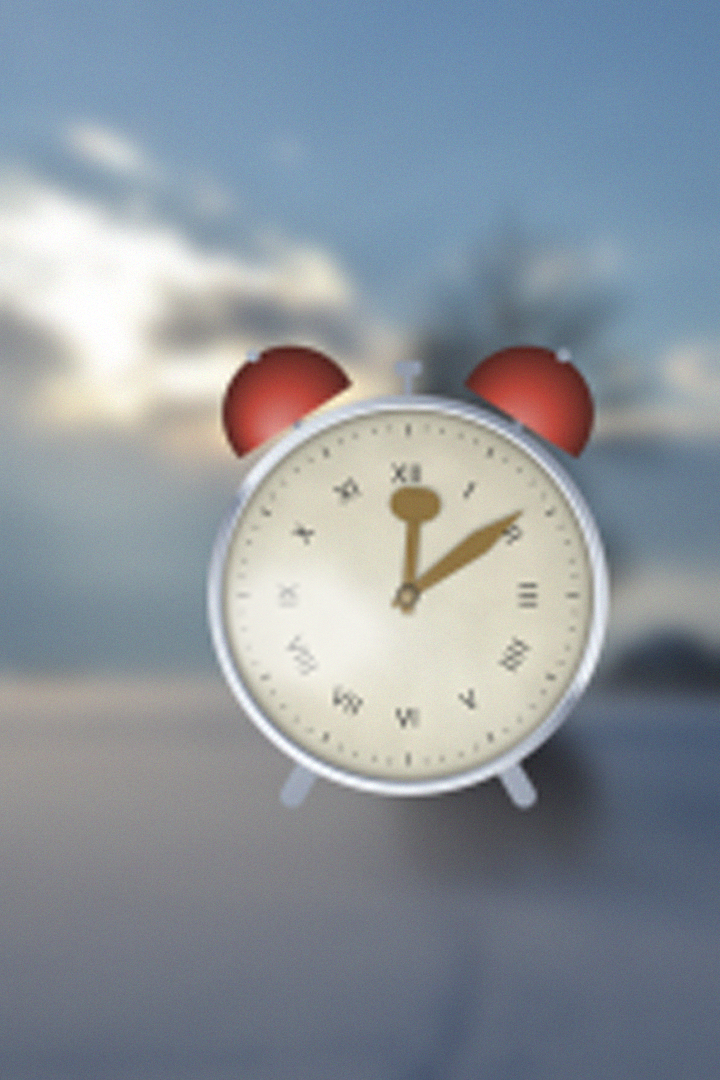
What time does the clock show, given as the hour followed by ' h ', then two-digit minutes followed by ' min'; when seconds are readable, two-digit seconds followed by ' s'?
12 h 09 min
